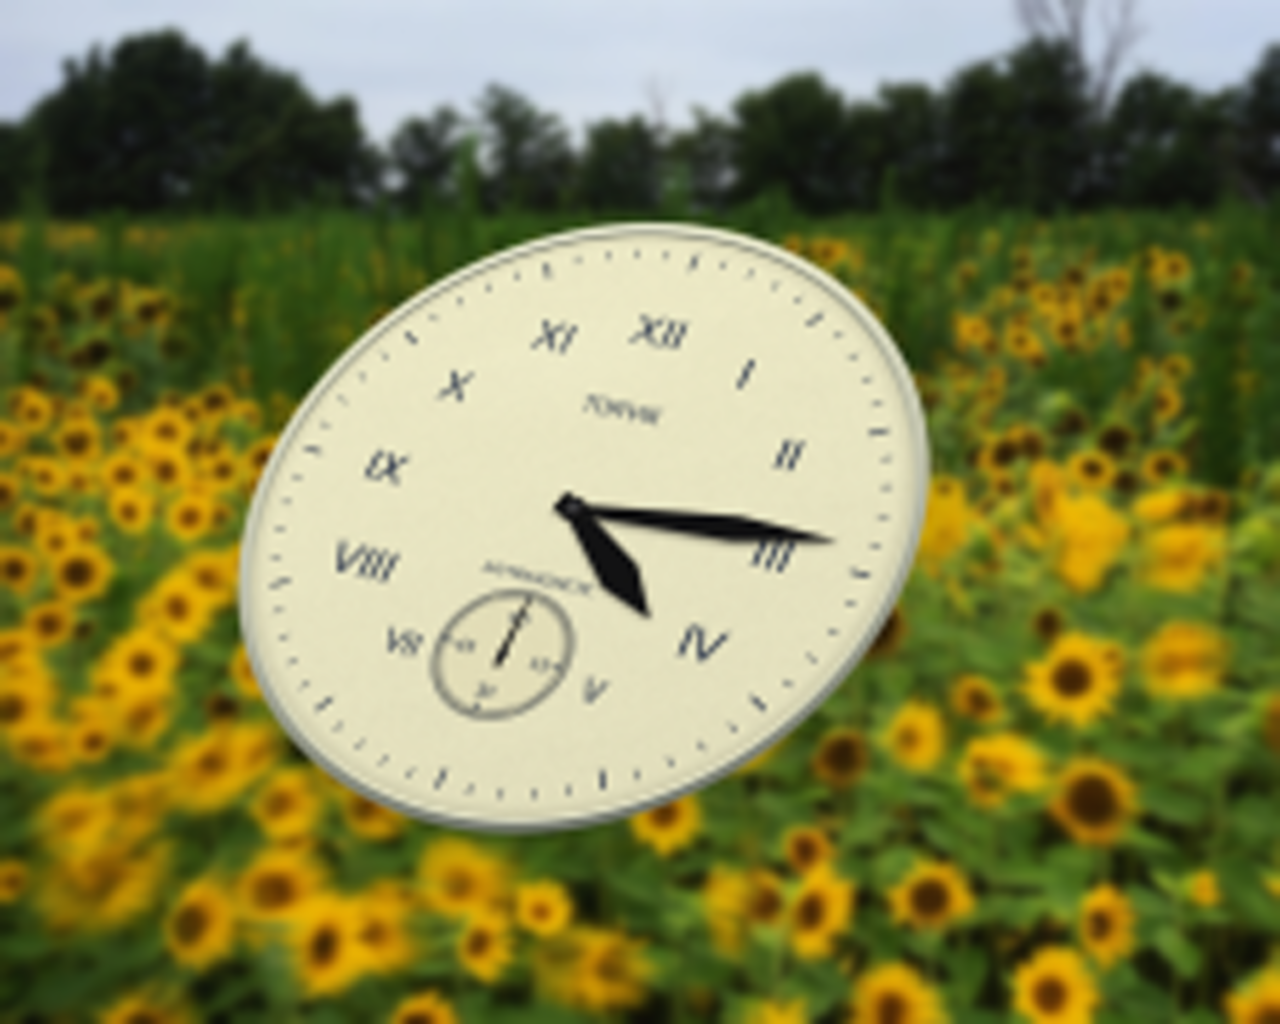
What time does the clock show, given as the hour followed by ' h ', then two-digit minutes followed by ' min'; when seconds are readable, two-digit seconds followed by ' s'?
4 h 14 min
